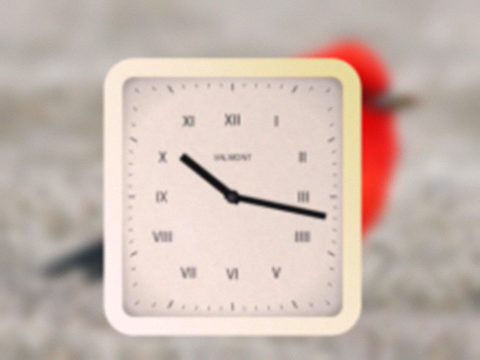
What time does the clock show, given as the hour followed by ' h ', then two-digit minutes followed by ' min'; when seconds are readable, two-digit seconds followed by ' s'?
10 h 17 min
